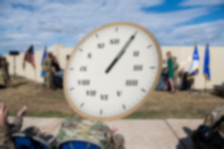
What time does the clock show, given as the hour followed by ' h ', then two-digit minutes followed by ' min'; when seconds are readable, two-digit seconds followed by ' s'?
1 h 05 min
